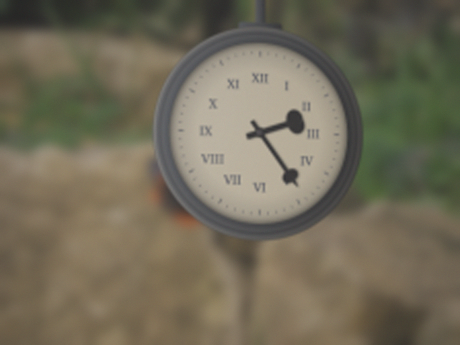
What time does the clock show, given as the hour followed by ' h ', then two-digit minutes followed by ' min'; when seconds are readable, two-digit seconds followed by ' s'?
2 h 24 min
